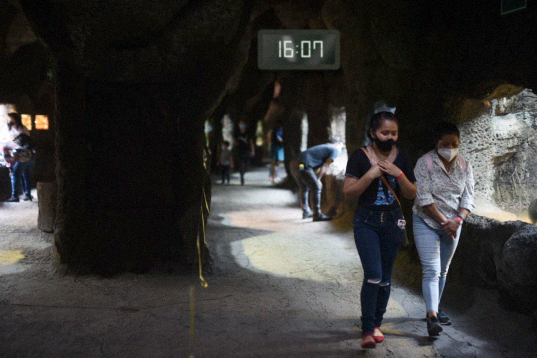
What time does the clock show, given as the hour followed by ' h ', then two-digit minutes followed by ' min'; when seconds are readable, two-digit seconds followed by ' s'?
16 h 07 min
